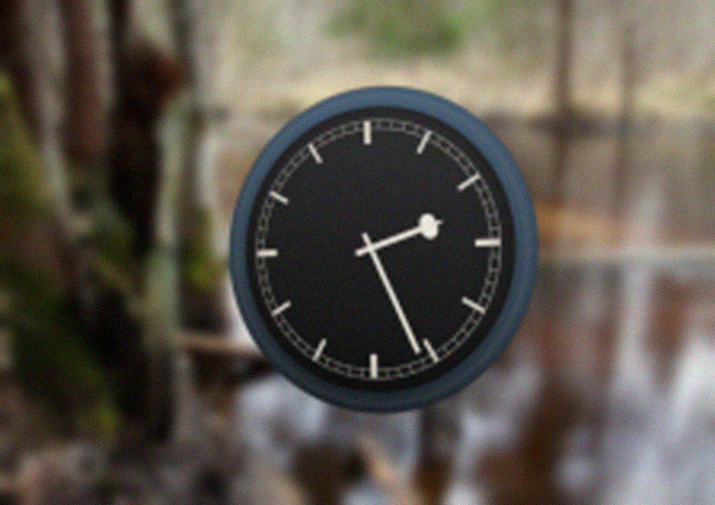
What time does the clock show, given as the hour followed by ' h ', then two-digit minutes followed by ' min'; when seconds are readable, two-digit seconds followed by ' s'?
2 h 26 min
